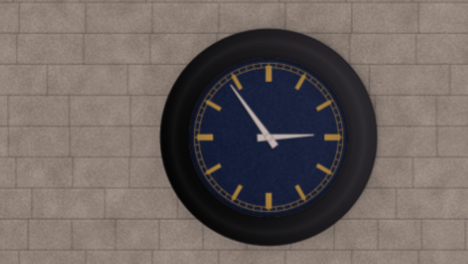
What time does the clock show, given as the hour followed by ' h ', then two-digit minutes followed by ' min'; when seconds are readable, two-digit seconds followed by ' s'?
2 h 54 min
